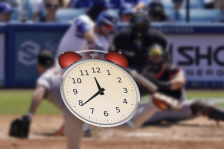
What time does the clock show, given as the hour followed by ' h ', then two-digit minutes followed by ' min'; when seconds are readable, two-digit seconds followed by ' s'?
11 h 39 min
